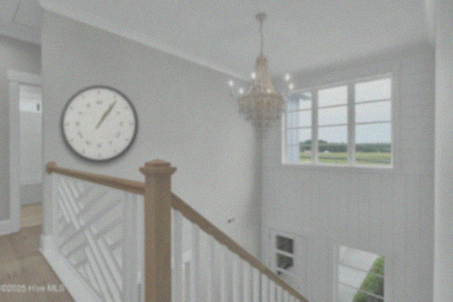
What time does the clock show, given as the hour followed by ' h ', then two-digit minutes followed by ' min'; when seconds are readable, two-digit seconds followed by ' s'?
1 h 06 min
